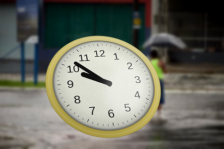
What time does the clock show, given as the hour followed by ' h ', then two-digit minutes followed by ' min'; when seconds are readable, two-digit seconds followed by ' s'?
9 h 52 min
